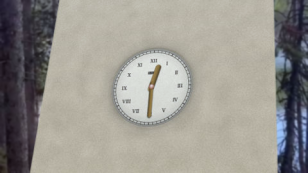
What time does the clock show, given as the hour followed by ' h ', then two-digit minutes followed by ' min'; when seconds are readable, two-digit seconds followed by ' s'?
12 h 30 min
